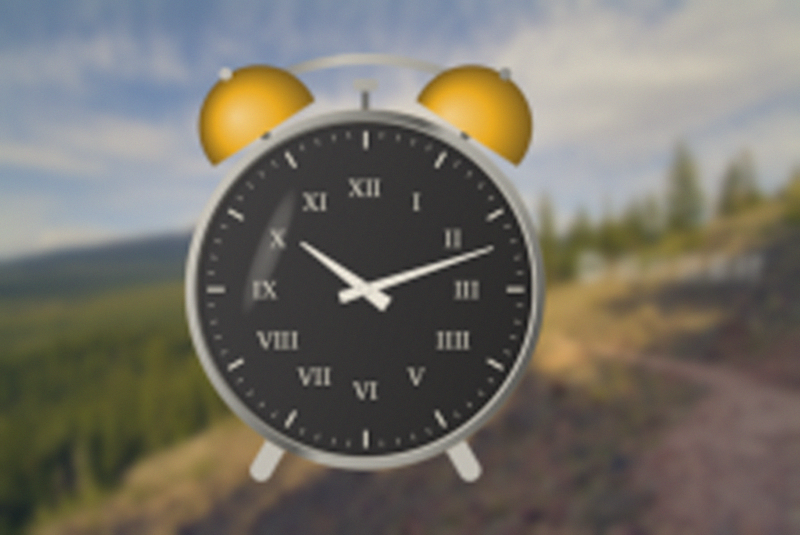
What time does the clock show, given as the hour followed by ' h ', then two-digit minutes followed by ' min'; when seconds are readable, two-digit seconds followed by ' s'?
10 h 12 min
